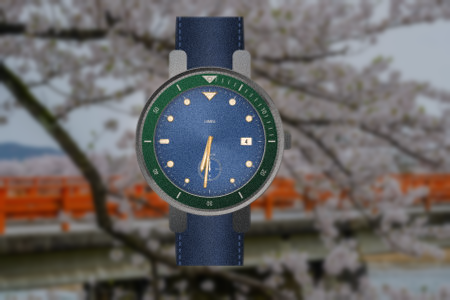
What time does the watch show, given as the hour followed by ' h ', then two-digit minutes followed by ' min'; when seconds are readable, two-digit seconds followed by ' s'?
6 h 31 min
